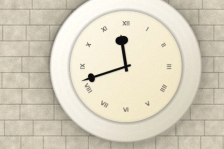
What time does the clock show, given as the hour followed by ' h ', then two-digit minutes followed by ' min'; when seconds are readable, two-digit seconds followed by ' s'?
11 h 42 min
